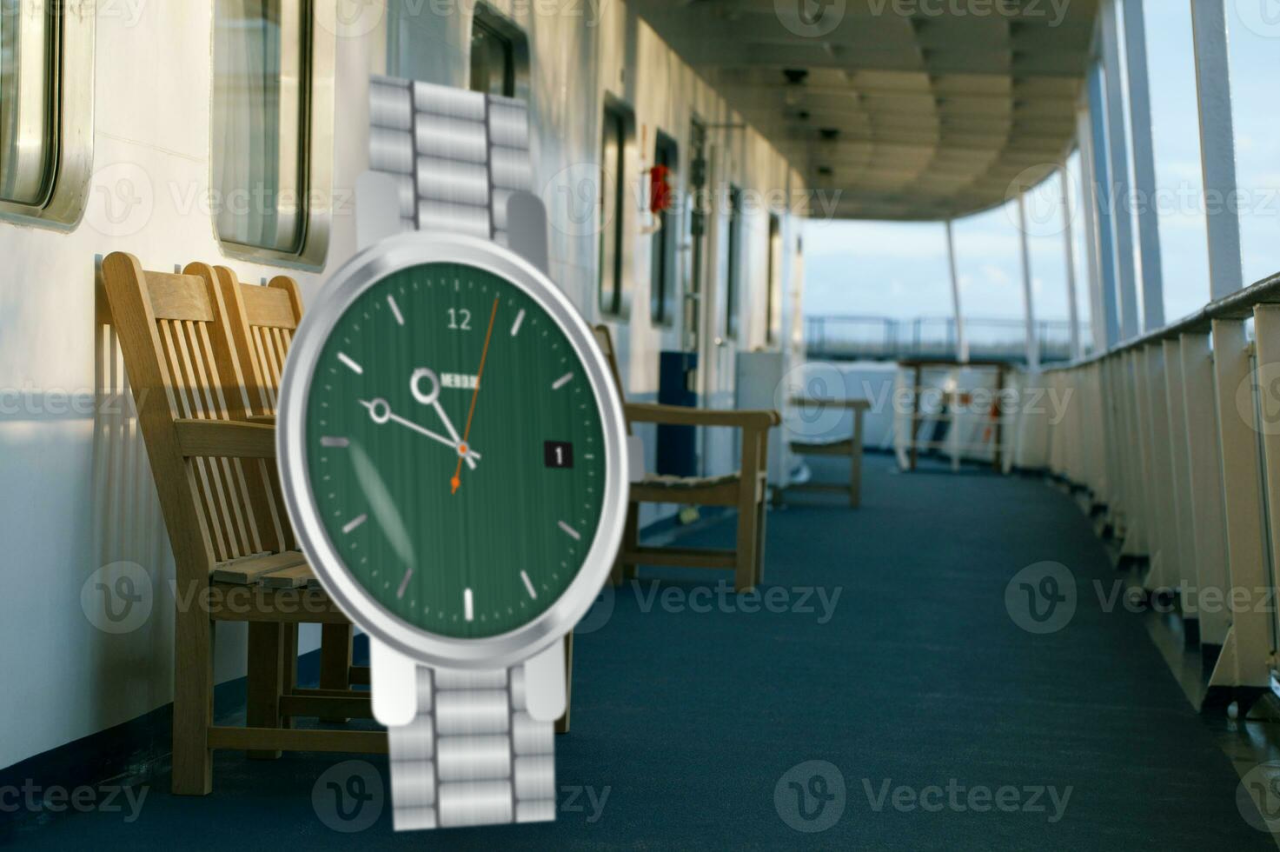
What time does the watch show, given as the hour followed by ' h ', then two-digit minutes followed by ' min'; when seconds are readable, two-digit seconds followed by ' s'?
10 h 48 min 03 s
